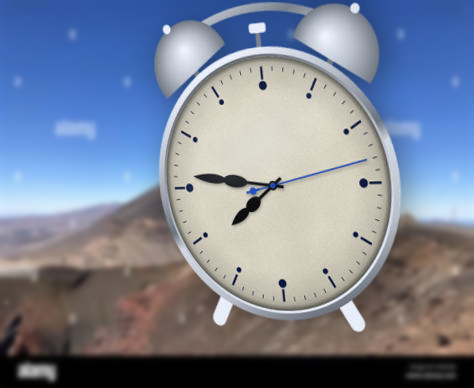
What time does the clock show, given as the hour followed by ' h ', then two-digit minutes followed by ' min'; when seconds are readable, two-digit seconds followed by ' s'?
7 h 46 min 13 s
